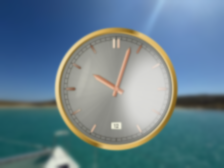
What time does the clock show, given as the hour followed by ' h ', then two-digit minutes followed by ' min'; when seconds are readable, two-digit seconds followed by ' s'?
10 h 03 min
